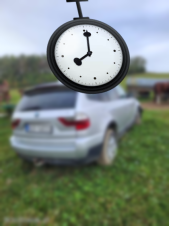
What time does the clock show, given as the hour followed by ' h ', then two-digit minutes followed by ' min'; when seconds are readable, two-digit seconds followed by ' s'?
8 h 01 min
